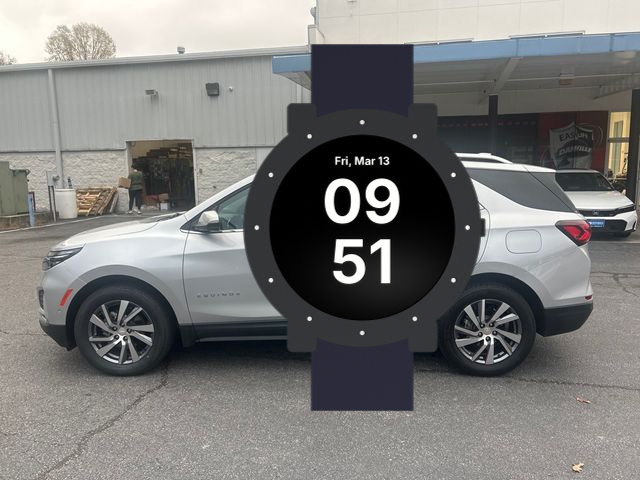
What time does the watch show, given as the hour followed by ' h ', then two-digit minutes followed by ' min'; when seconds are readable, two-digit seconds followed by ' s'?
9 h 51 min
